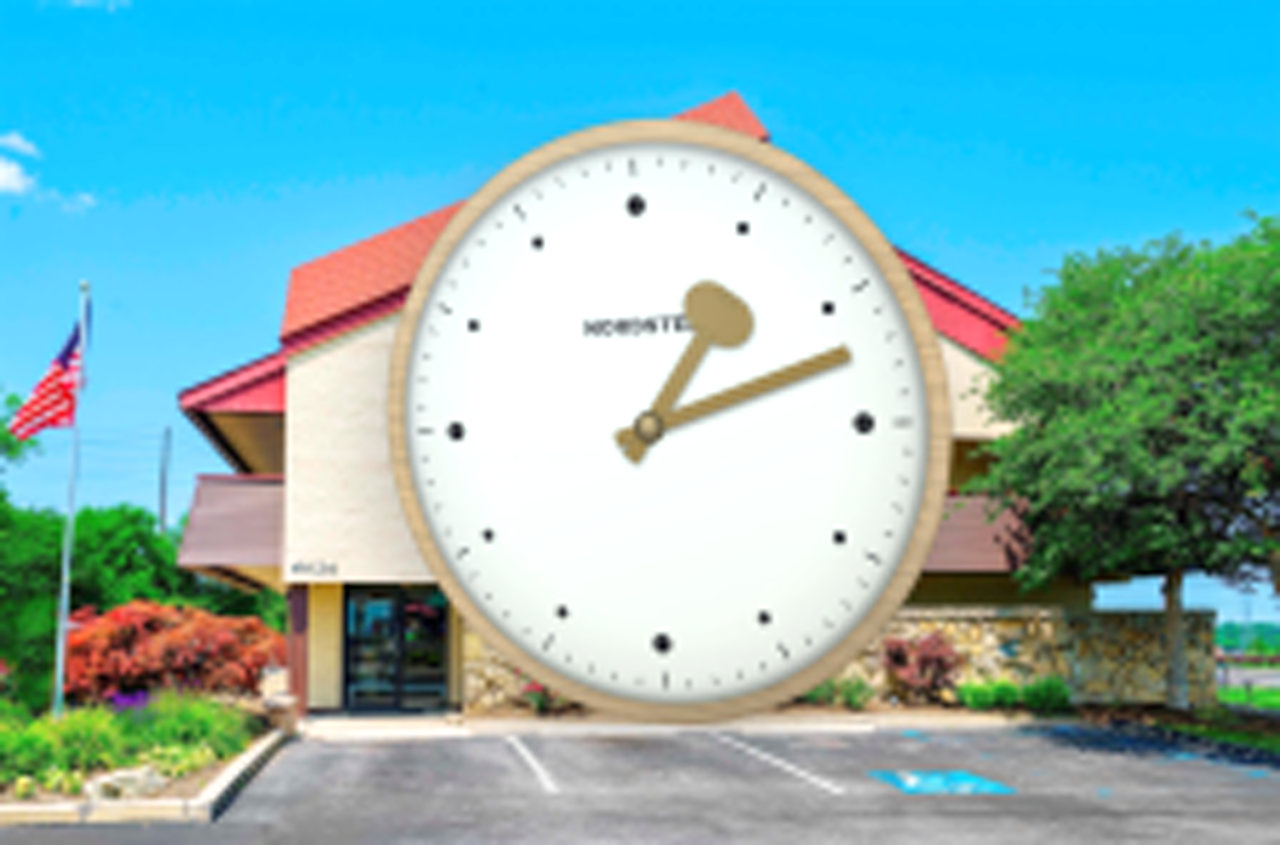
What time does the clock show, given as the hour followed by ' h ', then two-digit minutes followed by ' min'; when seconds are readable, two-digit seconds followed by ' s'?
1 h 12 min
